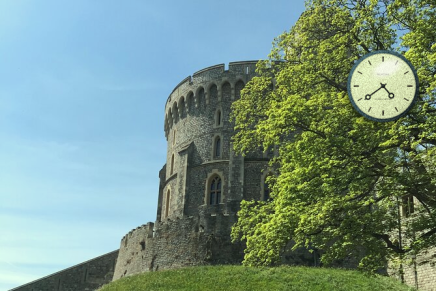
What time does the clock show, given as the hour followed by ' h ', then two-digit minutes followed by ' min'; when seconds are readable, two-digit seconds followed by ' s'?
4 h 39 min
